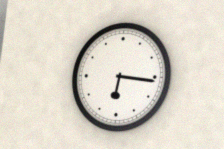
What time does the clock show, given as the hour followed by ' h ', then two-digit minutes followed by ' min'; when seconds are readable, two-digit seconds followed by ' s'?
6 h 16 min
